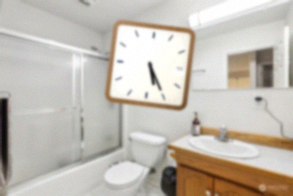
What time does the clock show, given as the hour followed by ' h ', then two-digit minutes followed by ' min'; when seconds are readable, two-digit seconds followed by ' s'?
5 h 25 min
